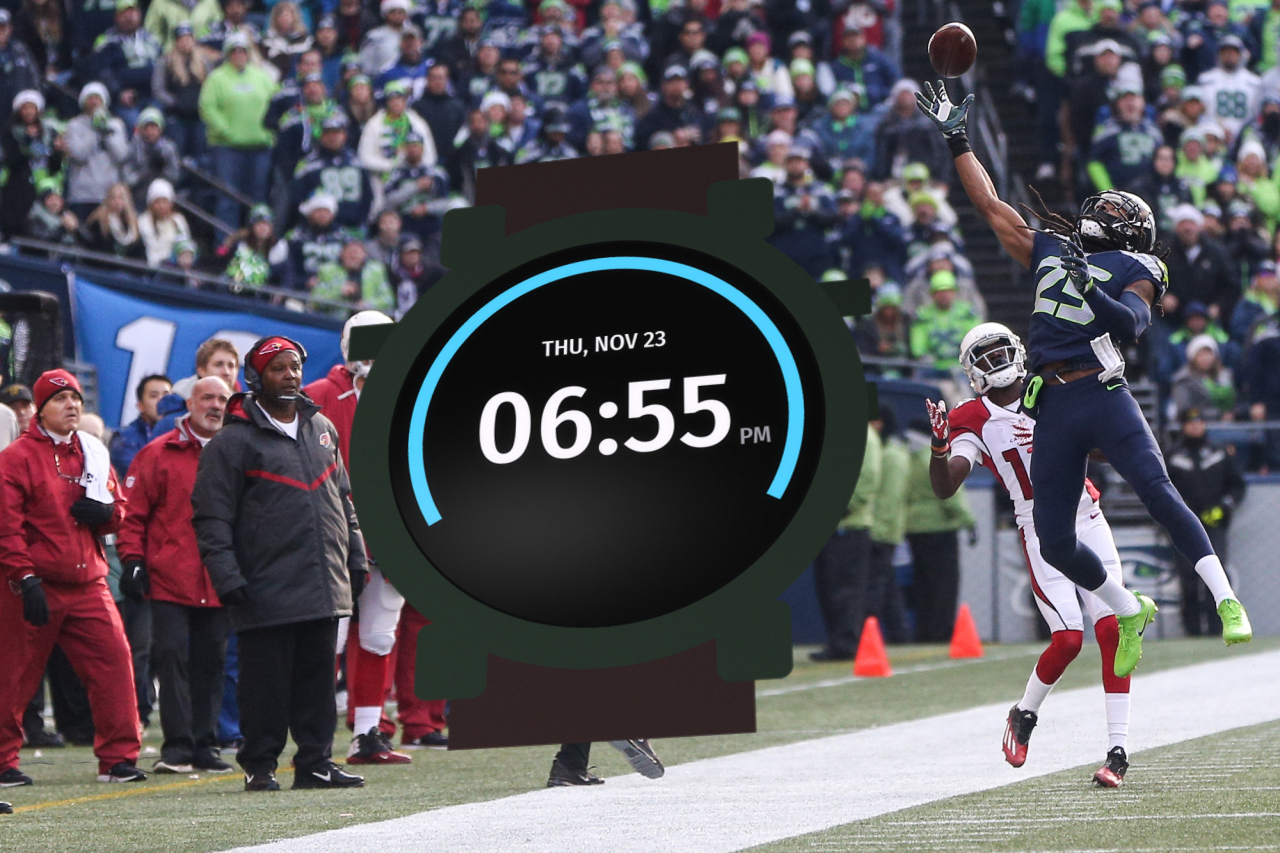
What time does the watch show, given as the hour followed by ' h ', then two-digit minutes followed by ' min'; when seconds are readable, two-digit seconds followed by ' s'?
6 h 55 min
